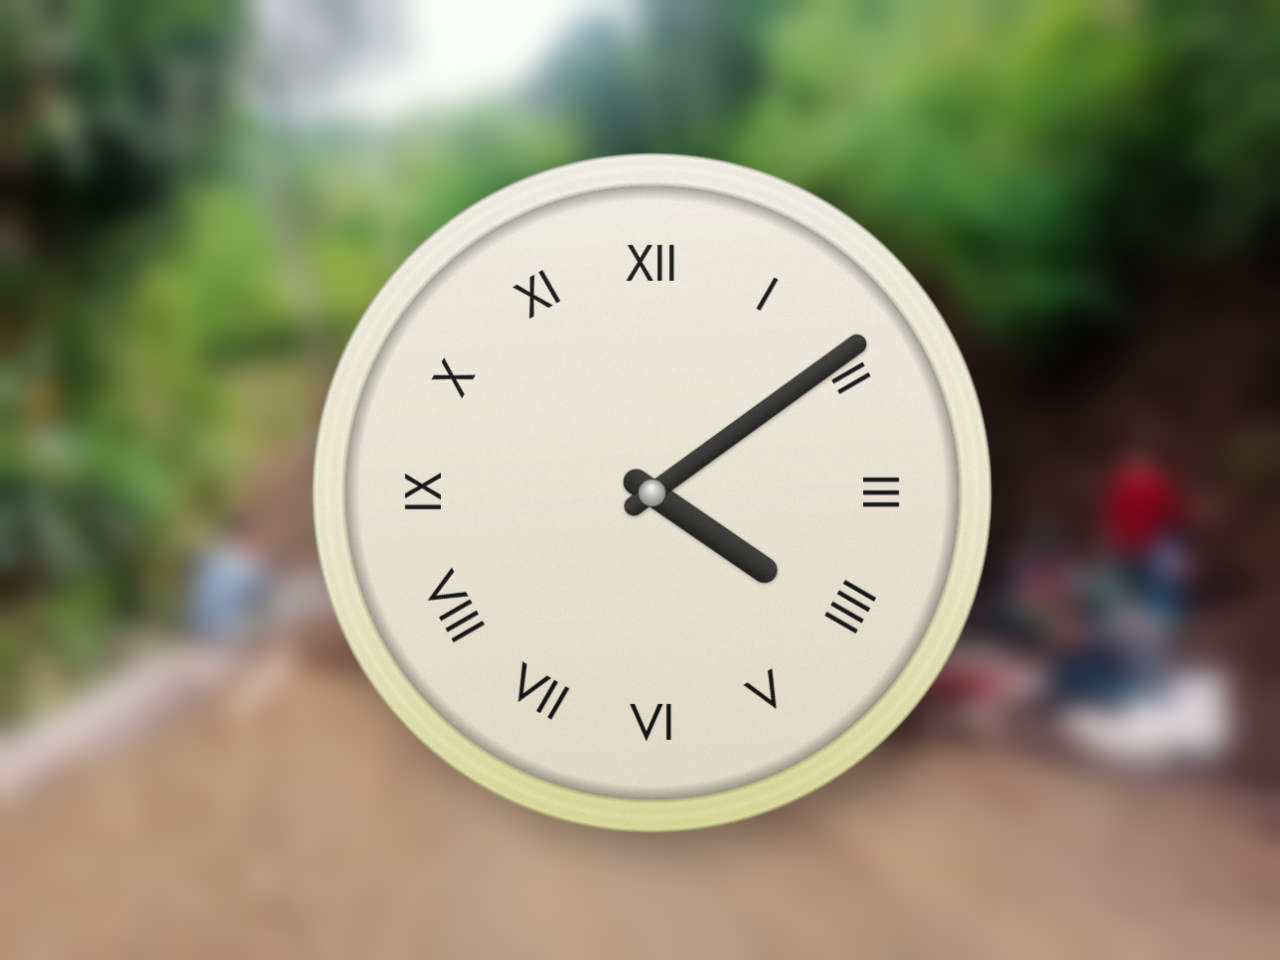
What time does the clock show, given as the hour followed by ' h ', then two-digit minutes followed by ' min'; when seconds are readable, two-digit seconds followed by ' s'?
4 h 09 min
